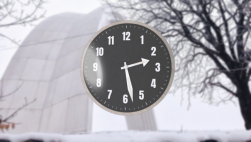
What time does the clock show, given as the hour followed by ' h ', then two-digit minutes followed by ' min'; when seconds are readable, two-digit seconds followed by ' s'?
2 h 28 min
